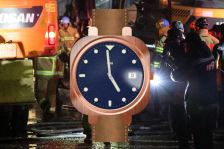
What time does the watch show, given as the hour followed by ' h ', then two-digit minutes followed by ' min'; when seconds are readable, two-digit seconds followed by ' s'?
4 h 59 min
